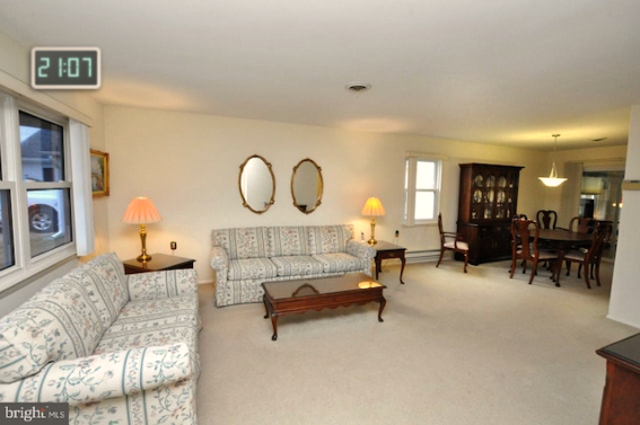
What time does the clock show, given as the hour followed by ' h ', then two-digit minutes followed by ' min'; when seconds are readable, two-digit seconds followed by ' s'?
21 h 07 min
